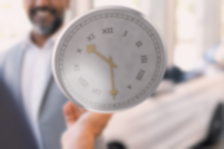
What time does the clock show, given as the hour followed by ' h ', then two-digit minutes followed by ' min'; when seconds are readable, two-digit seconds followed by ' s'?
10 h 30 min
